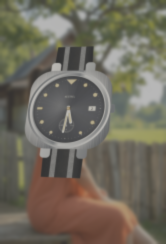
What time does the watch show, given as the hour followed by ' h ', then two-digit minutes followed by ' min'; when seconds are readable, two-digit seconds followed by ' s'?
5 h 31 min
